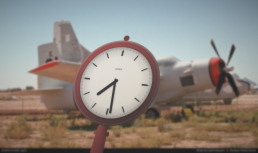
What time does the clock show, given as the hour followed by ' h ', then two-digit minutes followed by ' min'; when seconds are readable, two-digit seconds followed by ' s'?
7 h 29 min
